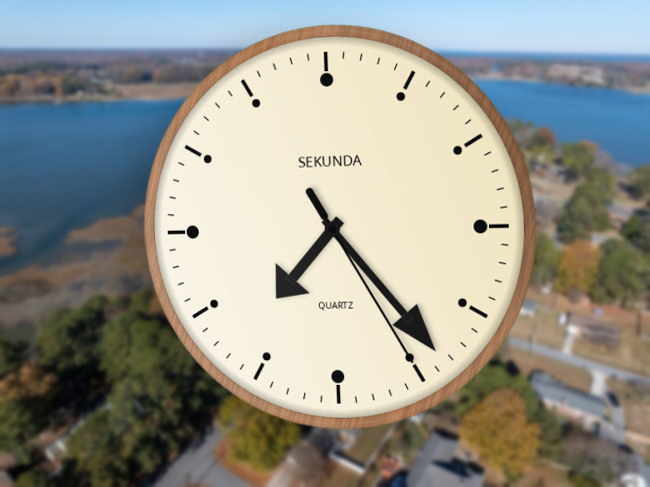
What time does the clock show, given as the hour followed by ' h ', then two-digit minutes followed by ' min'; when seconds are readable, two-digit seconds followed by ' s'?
7 h 23 min 25 s
